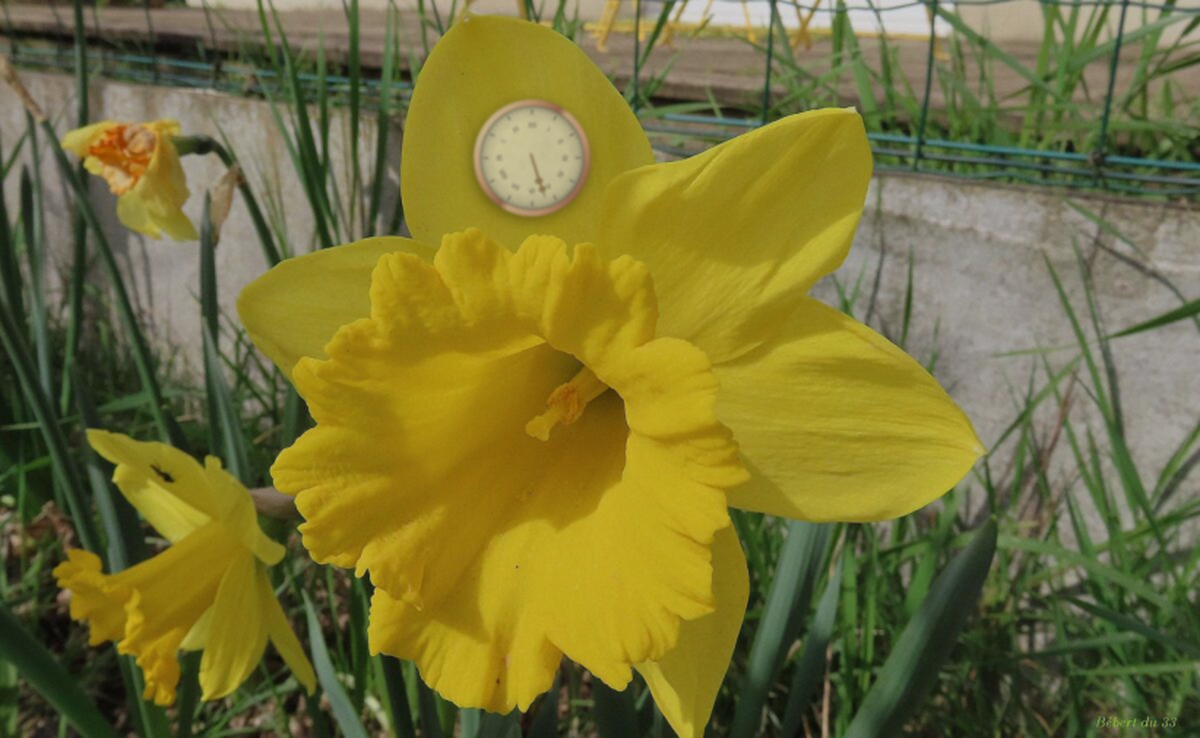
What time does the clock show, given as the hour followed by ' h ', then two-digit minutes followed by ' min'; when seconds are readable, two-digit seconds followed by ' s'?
5 h 27 min
